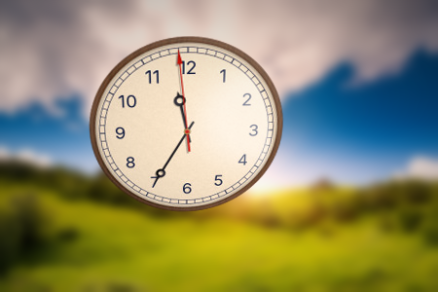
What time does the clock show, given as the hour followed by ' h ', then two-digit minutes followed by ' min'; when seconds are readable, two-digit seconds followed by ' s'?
11 h 34 min 59 s
